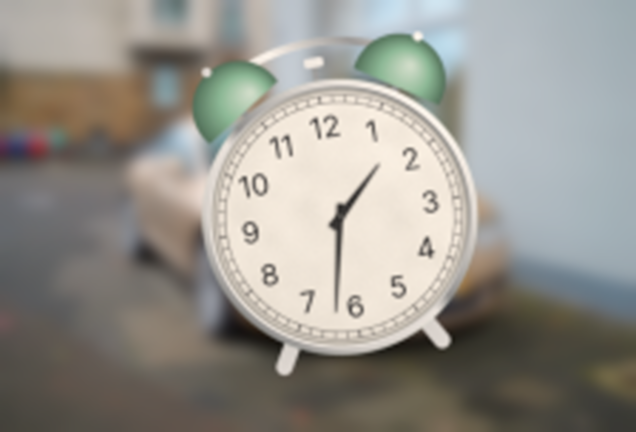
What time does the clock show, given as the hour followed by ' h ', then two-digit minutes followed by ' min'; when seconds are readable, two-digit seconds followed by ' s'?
1 h 32 min
